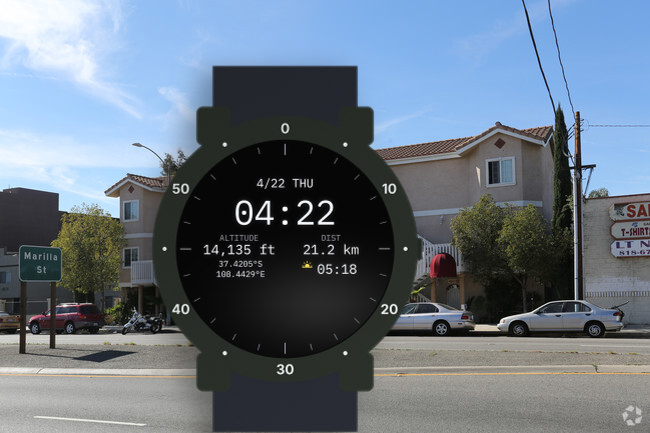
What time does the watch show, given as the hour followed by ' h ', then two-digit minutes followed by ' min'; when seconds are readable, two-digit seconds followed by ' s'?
4 h 22 min
